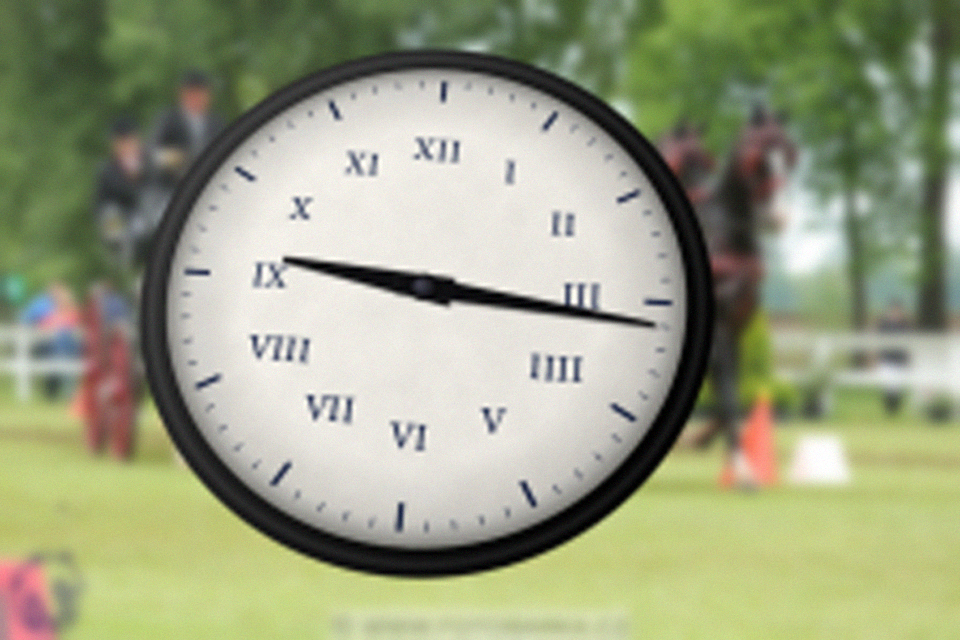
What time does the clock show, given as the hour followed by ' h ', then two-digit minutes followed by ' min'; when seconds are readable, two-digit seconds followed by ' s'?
9 h 16 min
